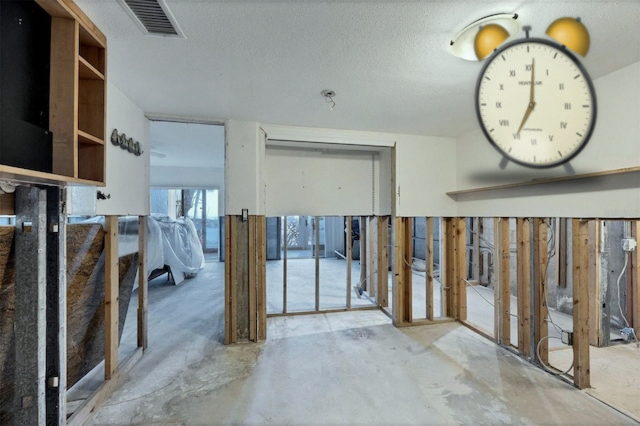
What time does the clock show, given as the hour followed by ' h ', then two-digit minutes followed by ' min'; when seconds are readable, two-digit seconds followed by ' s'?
7 h 01 min
